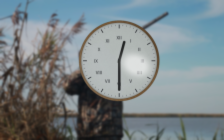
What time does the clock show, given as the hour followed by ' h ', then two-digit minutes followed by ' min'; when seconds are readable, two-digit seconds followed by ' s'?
12 h 30 min
